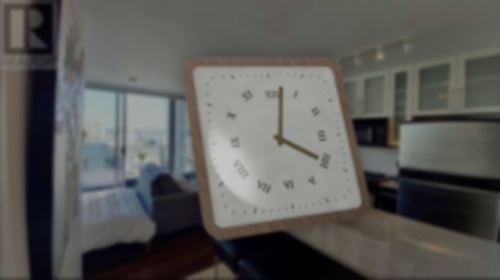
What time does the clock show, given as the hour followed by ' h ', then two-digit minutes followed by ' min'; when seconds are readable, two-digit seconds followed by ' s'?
4 h 02 min
